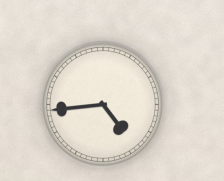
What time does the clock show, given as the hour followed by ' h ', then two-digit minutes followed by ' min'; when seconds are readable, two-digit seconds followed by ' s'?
4 h 44 min
